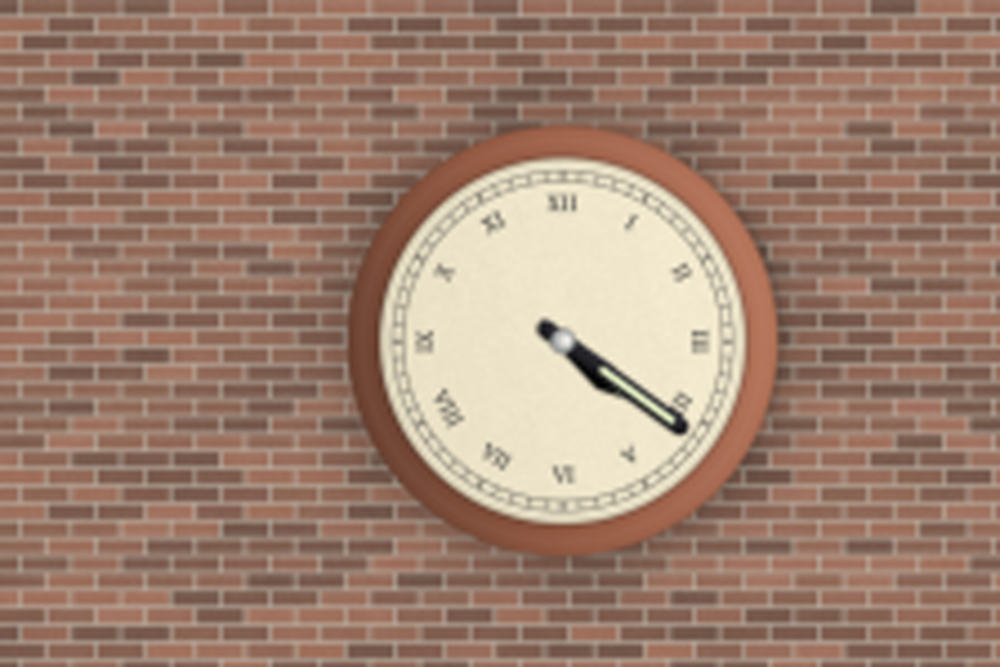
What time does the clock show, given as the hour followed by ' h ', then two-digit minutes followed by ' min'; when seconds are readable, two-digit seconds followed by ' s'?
4 h 21 min
